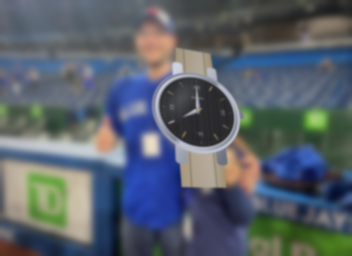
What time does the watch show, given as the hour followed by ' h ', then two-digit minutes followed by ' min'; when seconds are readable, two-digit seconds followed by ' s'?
8 h 00 min
